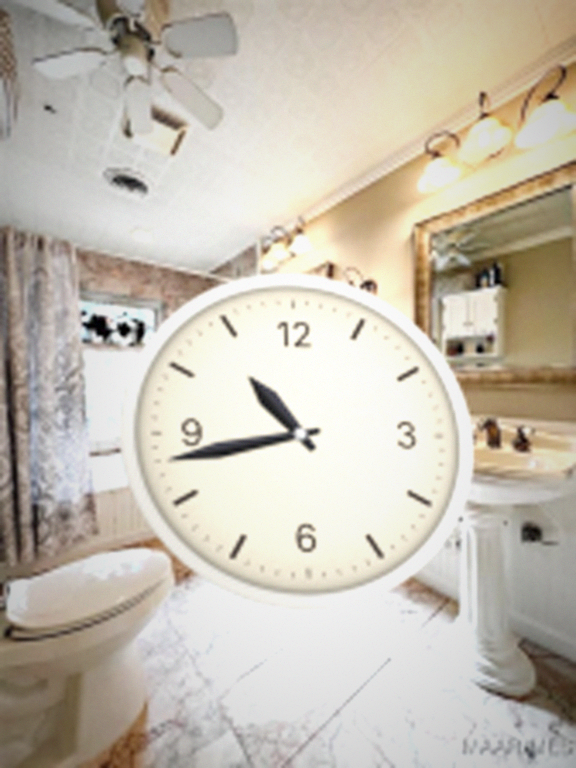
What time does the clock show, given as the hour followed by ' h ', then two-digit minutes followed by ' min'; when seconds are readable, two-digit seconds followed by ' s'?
10 h 43 min
